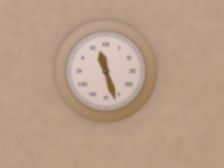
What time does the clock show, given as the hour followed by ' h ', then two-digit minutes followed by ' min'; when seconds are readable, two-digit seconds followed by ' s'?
11 h 27 min
